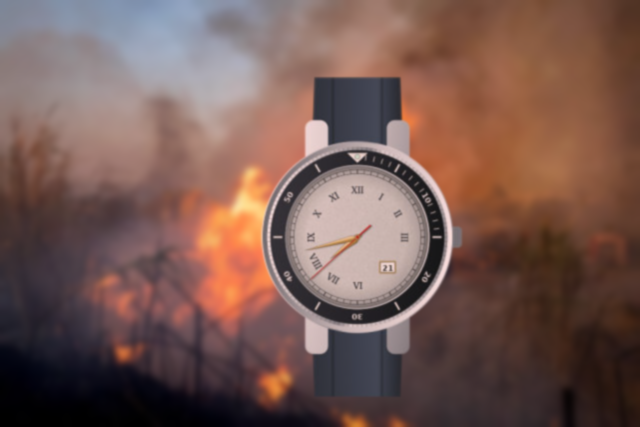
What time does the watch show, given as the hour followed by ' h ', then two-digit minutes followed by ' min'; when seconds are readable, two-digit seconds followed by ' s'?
7 h 42 min 38 s
